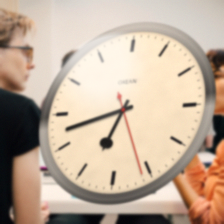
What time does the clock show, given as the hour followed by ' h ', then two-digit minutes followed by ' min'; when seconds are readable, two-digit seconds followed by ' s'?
6 h 42 min 26 s
